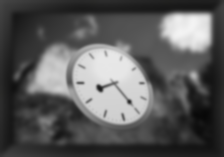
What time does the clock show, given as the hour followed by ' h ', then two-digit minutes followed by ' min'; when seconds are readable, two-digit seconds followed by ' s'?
8 h 25 min
